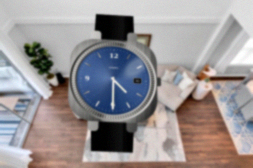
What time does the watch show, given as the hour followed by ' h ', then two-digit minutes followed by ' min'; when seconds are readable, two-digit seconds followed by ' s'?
4 h 30 min
